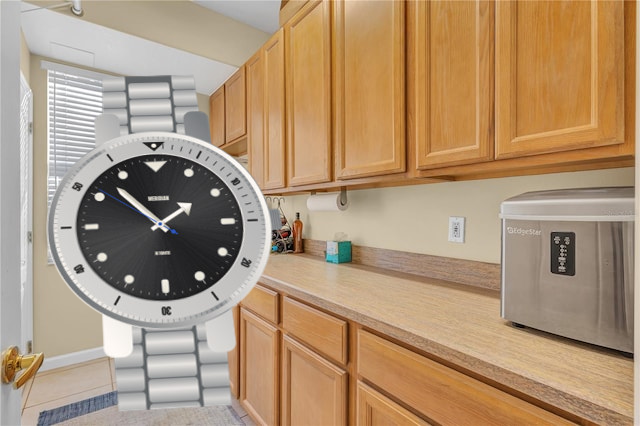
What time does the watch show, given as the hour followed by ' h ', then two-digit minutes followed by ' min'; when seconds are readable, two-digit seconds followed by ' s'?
1 h 52 min 51 s
